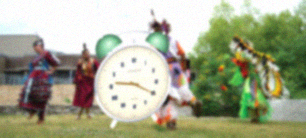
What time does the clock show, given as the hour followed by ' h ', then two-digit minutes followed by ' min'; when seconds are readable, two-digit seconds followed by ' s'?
9 h 20 min
